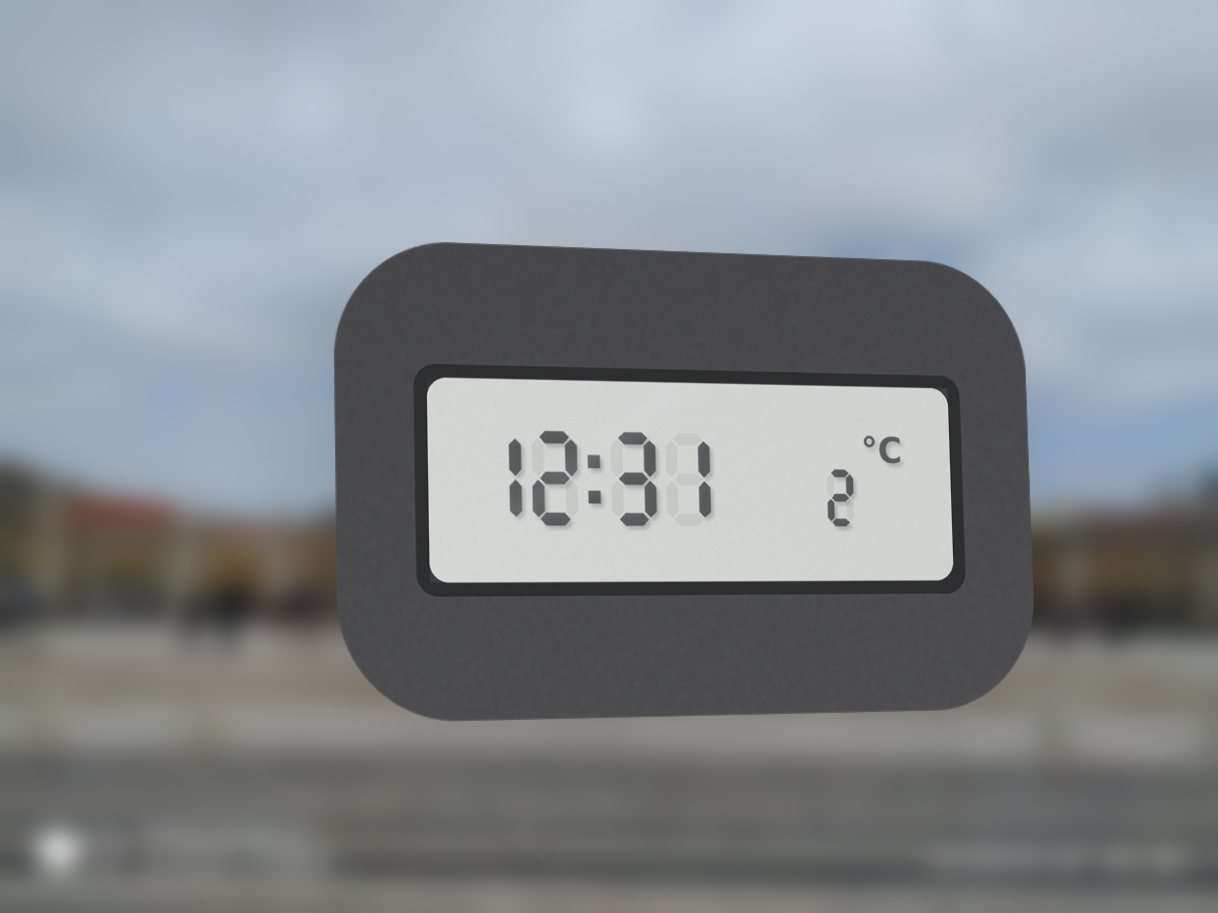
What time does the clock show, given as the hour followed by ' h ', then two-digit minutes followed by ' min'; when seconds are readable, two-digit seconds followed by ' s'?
12 h 31 min
